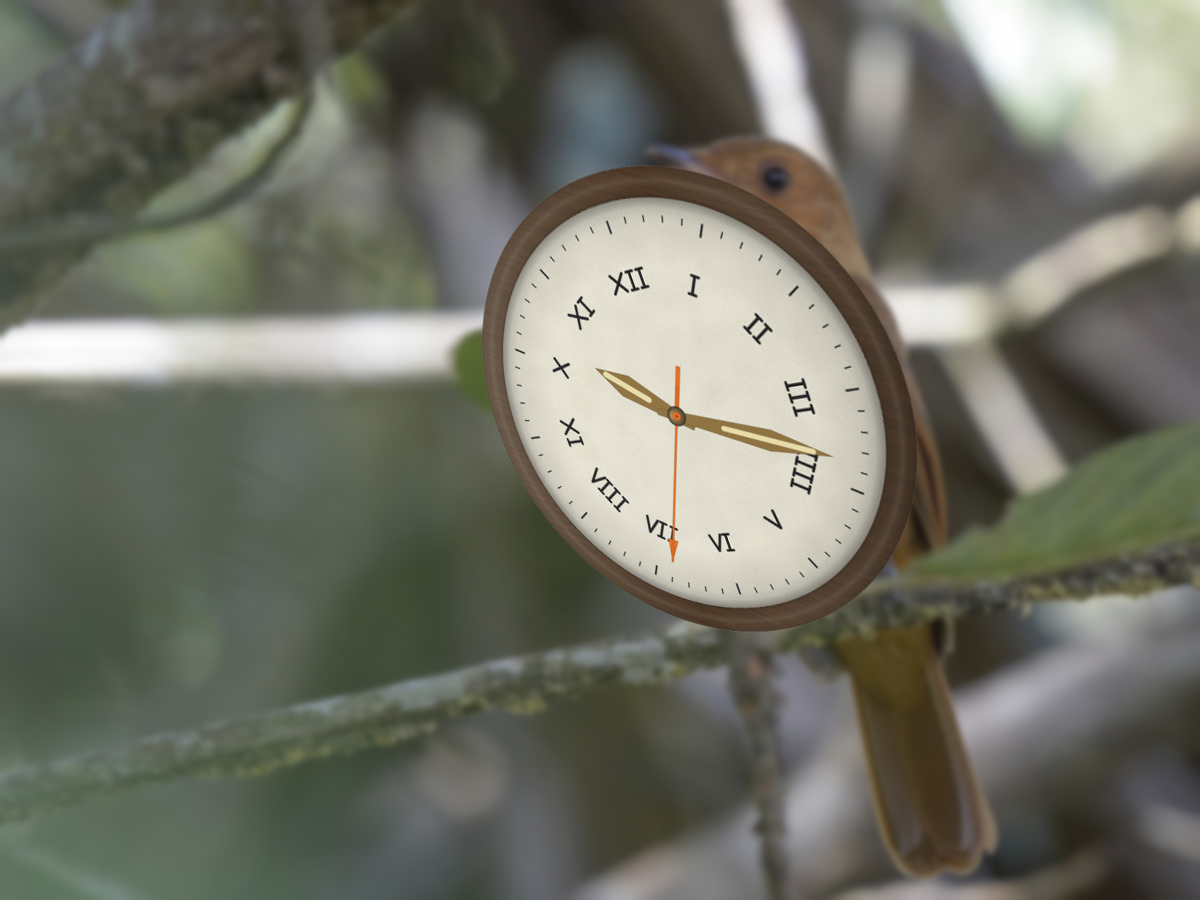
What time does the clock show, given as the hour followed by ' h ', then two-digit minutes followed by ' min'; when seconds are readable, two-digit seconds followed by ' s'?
10 h 18 min 34 s
